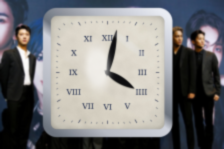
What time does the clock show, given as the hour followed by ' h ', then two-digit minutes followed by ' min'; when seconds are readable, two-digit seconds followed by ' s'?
4 h 02 min
